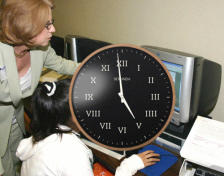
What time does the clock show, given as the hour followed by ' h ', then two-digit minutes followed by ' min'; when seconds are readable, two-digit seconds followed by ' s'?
4 h 59 min
